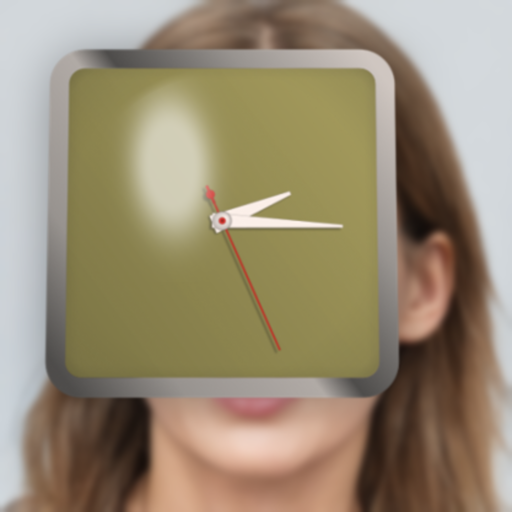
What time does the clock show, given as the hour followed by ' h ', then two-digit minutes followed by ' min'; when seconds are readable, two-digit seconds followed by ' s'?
2 h 15 min 26 s
